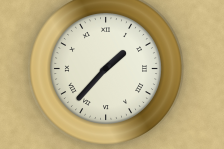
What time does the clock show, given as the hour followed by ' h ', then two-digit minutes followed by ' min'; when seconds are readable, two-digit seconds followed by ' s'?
1 h 37 min
